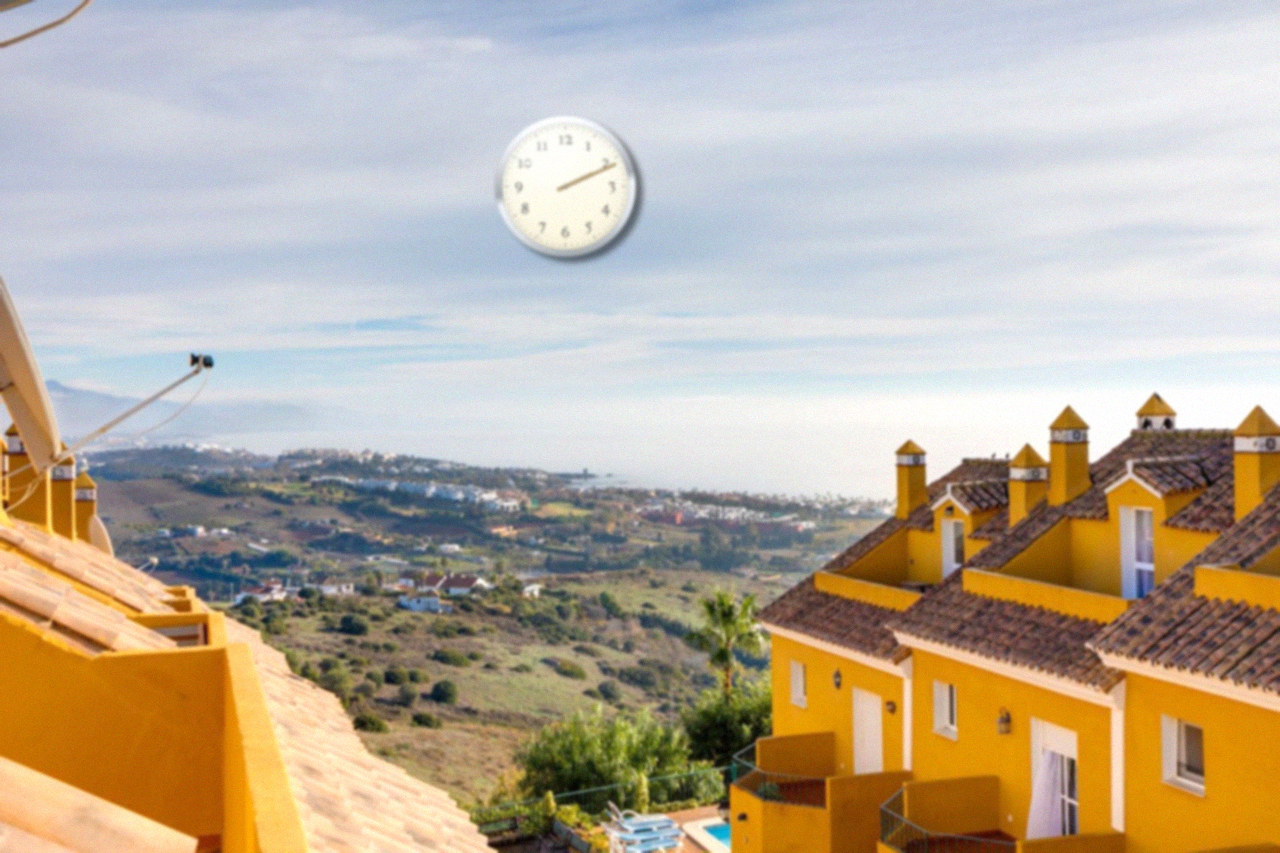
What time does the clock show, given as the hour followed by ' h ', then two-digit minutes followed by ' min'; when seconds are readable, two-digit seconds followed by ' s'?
2 h 11 min
